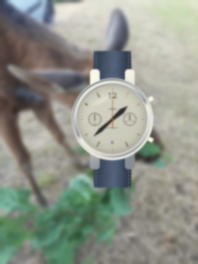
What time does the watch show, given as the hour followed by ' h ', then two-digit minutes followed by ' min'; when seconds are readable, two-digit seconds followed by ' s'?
1 h 38 min
